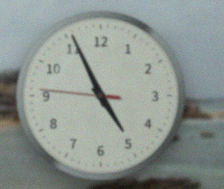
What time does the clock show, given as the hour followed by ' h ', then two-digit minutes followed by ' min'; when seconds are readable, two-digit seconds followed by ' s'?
4 h 55 min 46 s
